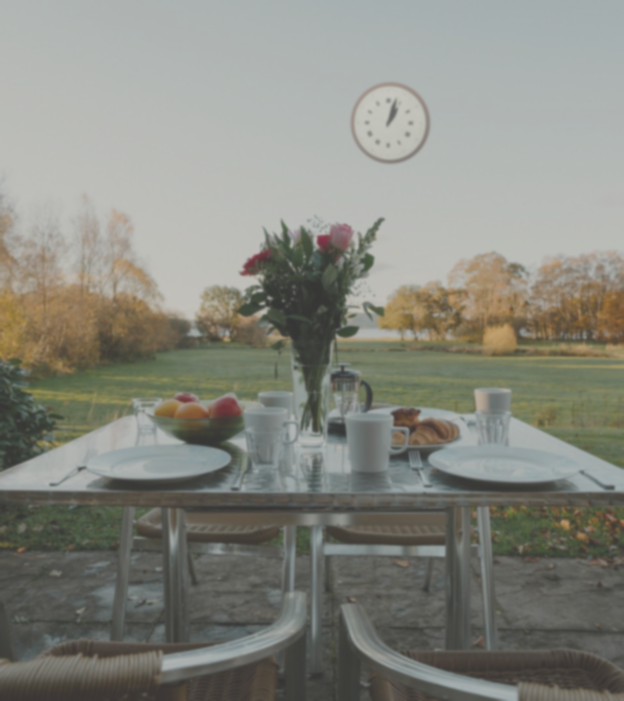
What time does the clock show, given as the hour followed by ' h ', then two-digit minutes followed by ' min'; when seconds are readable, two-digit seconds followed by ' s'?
1 h 03 min
